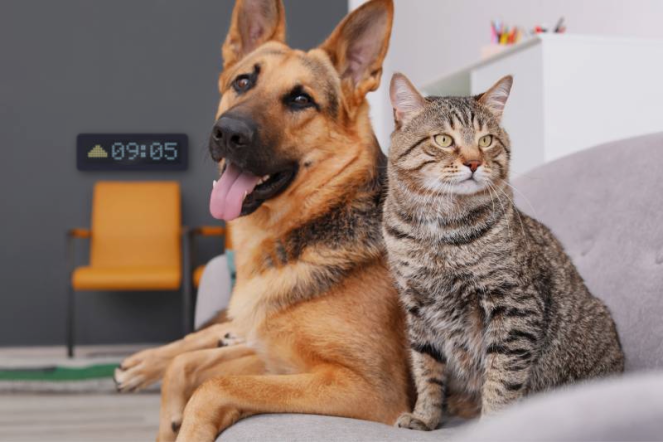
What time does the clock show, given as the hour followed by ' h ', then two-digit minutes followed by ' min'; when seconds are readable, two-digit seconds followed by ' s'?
9 h 05 min
